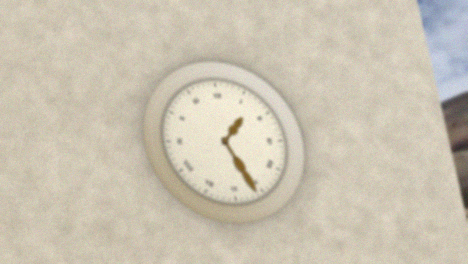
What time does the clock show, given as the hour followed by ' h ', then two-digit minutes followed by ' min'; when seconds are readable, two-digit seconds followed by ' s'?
1 h 26 min
